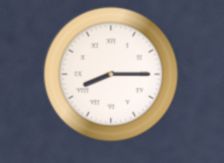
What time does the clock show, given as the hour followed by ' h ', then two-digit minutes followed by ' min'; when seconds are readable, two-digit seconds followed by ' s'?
8 h 15 min
